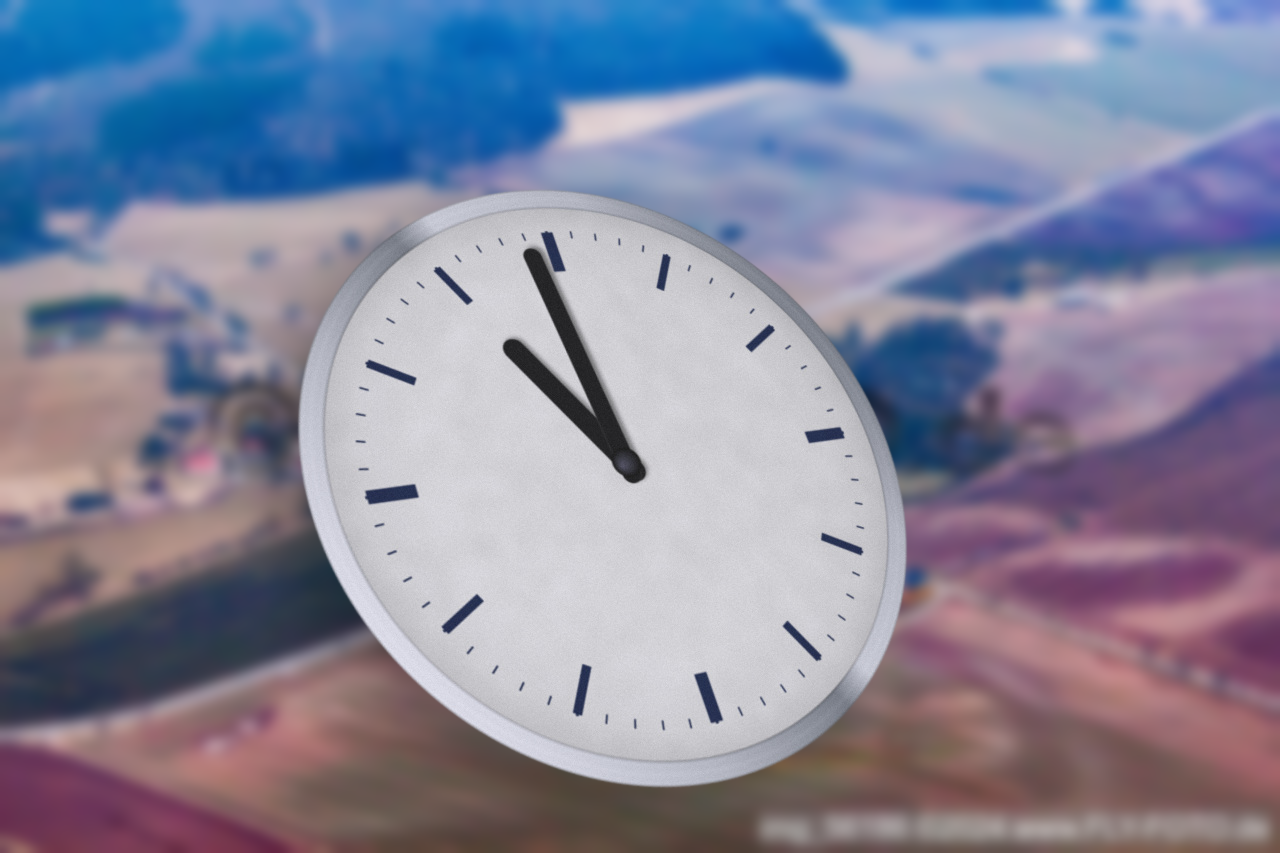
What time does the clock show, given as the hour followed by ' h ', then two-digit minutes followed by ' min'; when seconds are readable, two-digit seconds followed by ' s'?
10 h 59 min
